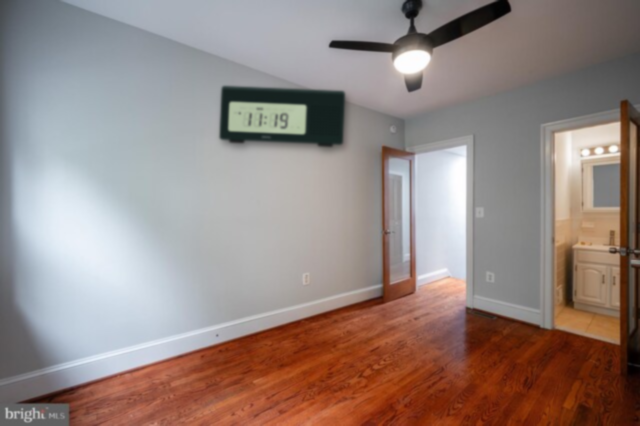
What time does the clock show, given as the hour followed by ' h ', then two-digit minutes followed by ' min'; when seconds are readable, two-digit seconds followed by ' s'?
11 h 19 min
